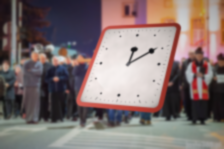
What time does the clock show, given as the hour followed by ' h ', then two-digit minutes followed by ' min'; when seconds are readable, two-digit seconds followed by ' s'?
12 h 09 min
